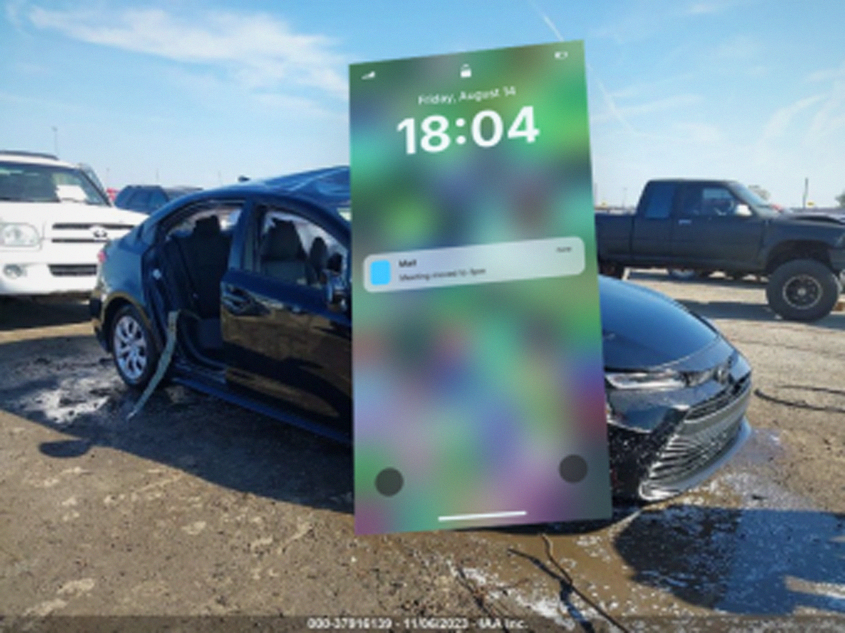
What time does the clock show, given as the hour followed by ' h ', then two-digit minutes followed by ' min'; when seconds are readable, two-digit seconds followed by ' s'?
18 h 04 min
